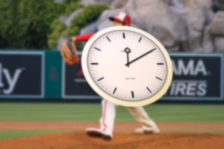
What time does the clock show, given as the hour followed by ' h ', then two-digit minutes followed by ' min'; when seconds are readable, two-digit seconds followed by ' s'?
12 h 10 min
